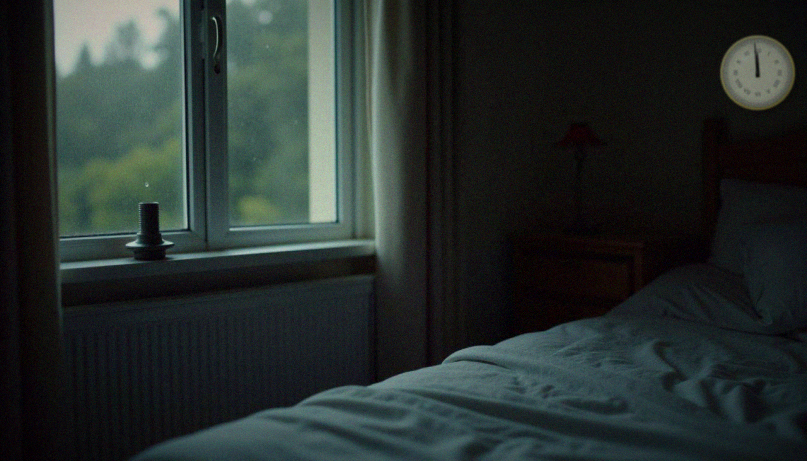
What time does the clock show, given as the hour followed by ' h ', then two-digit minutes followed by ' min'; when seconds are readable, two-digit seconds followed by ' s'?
11 h 59 min
